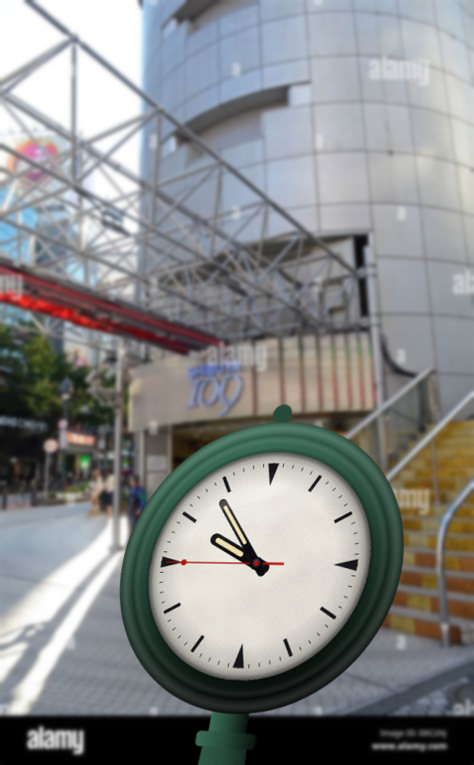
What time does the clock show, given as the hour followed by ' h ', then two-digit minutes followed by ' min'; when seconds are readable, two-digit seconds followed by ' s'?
9 h 53 min 45 s
